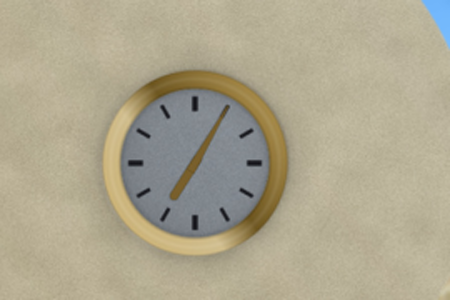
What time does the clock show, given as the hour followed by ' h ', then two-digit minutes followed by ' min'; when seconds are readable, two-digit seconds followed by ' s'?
7 h 05 min
